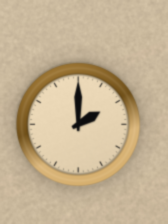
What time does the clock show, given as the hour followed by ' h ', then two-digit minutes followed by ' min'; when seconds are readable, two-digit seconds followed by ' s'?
2 h 00 min
